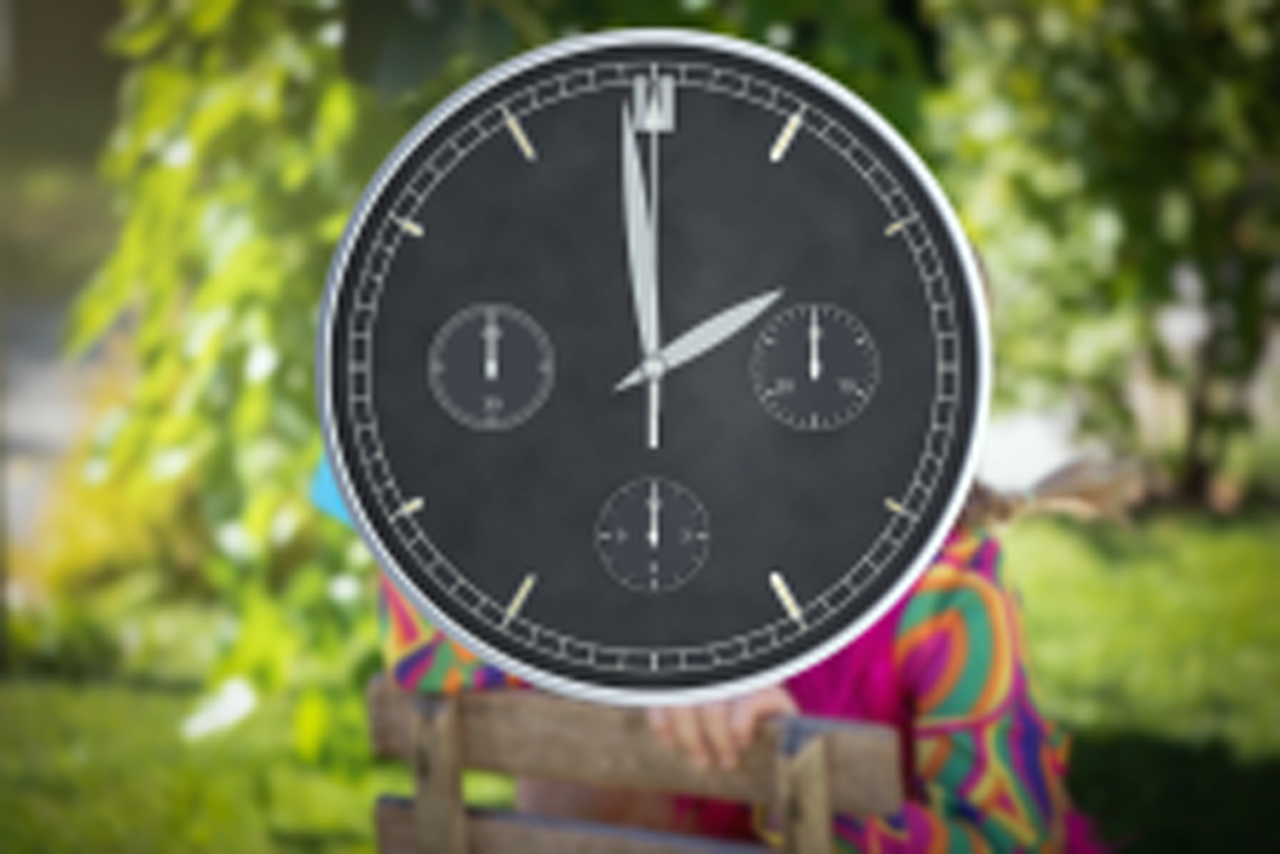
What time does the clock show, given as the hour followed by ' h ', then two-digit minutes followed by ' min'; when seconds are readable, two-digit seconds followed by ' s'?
1 h 59 min
